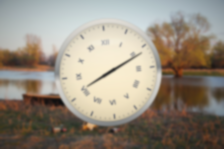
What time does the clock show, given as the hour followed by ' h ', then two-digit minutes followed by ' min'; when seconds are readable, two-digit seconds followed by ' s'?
8 h 11 min
